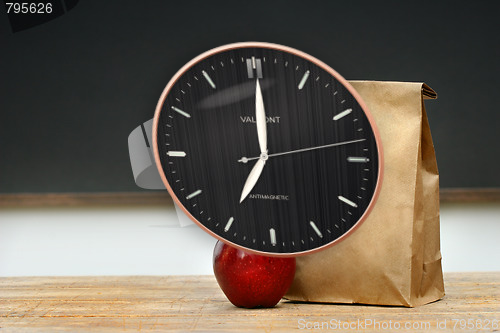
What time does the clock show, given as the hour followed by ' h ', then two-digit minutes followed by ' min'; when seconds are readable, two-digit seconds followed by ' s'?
7 h 00 min 13 s
